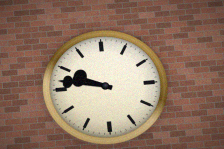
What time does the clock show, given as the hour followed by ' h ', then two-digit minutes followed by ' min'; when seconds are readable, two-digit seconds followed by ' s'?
9 h 47 min
